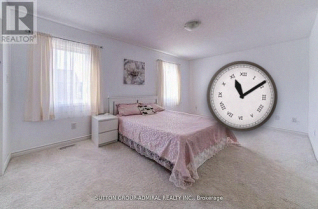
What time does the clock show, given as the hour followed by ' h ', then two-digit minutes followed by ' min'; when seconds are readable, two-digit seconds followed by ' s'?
11 h 09 min
